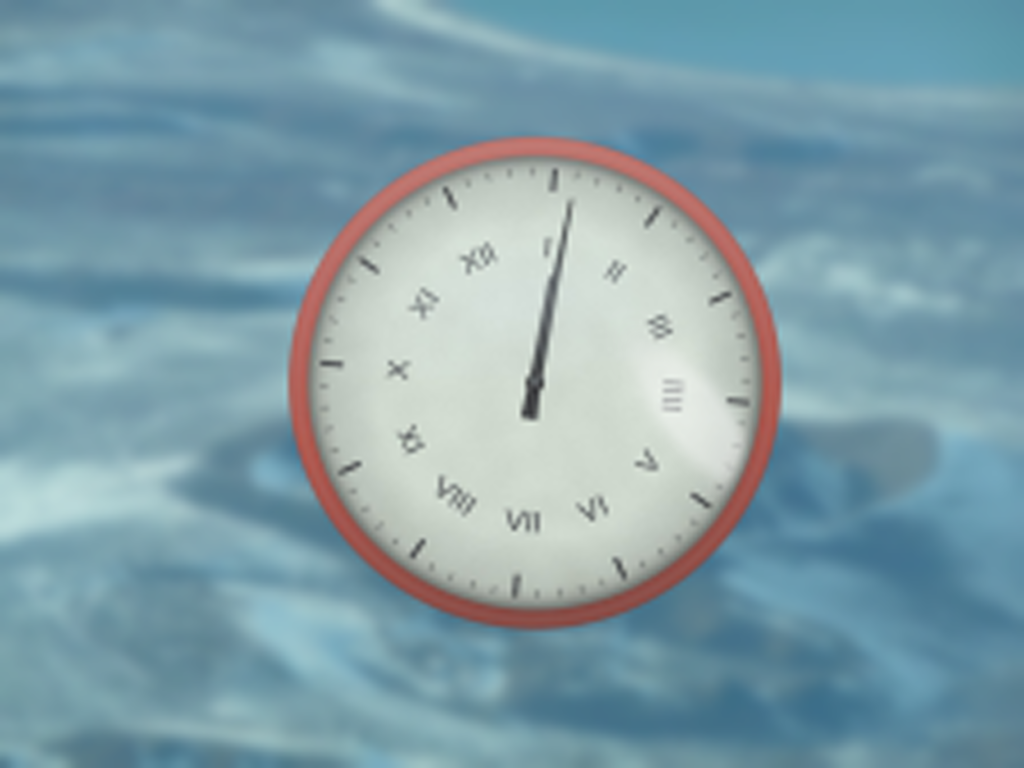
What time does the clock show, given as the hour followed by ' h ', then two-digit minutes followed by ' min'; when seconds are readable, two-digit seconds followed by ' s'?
1 h 06 min
